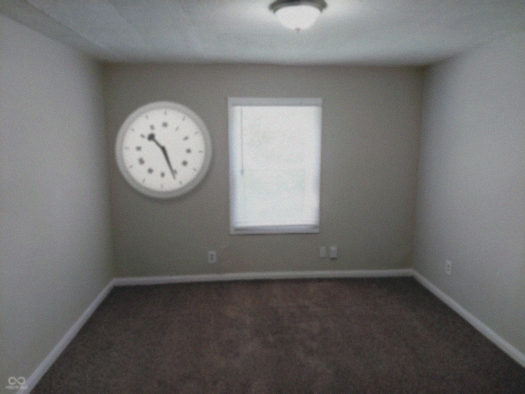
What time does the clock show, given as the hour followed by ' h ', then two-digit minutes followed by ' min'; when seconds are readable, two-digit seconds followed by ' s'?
10 h 26 min
